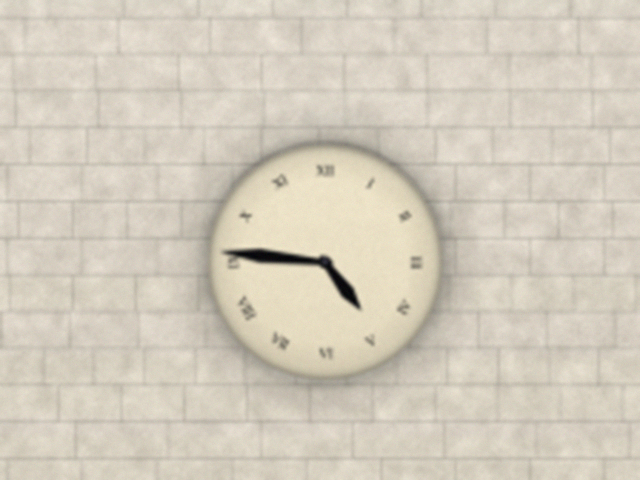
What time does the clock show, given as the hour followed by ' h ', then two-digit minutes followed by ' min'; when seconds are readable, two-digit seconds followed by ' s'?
4 h 46 min
